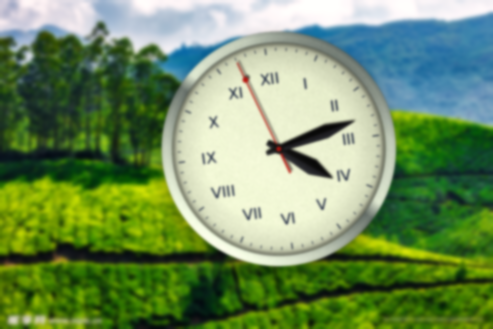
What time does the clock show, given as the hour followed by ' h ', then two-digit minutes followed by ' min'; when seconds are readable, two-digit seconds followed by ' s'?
4 h 12 min 57 s
